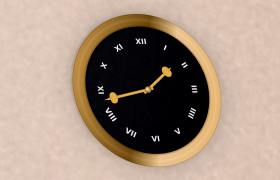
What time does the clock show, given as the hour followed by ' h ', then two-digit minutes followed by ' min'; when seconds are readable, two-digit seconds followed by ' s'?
1 h 43 min
